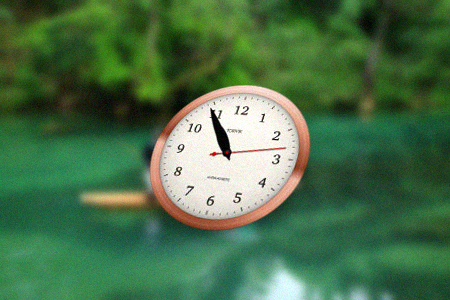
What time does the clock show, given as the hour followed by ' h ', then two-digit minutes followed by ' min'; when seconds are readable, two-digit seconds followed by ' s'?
10 h 54 min 13 s
